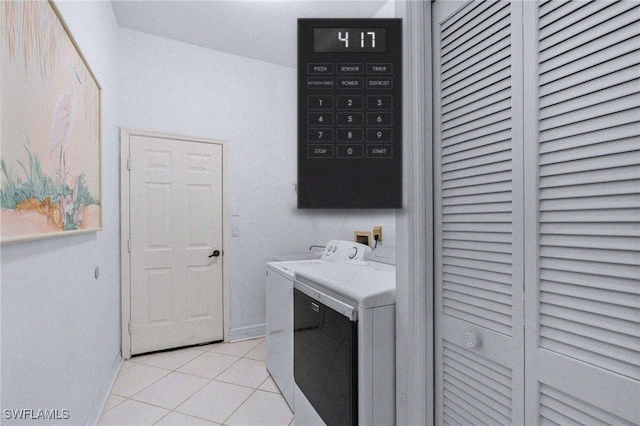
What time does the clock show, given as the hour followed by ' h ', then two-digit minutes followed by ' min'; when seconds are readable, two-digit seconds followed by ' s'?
4 h 17 min
